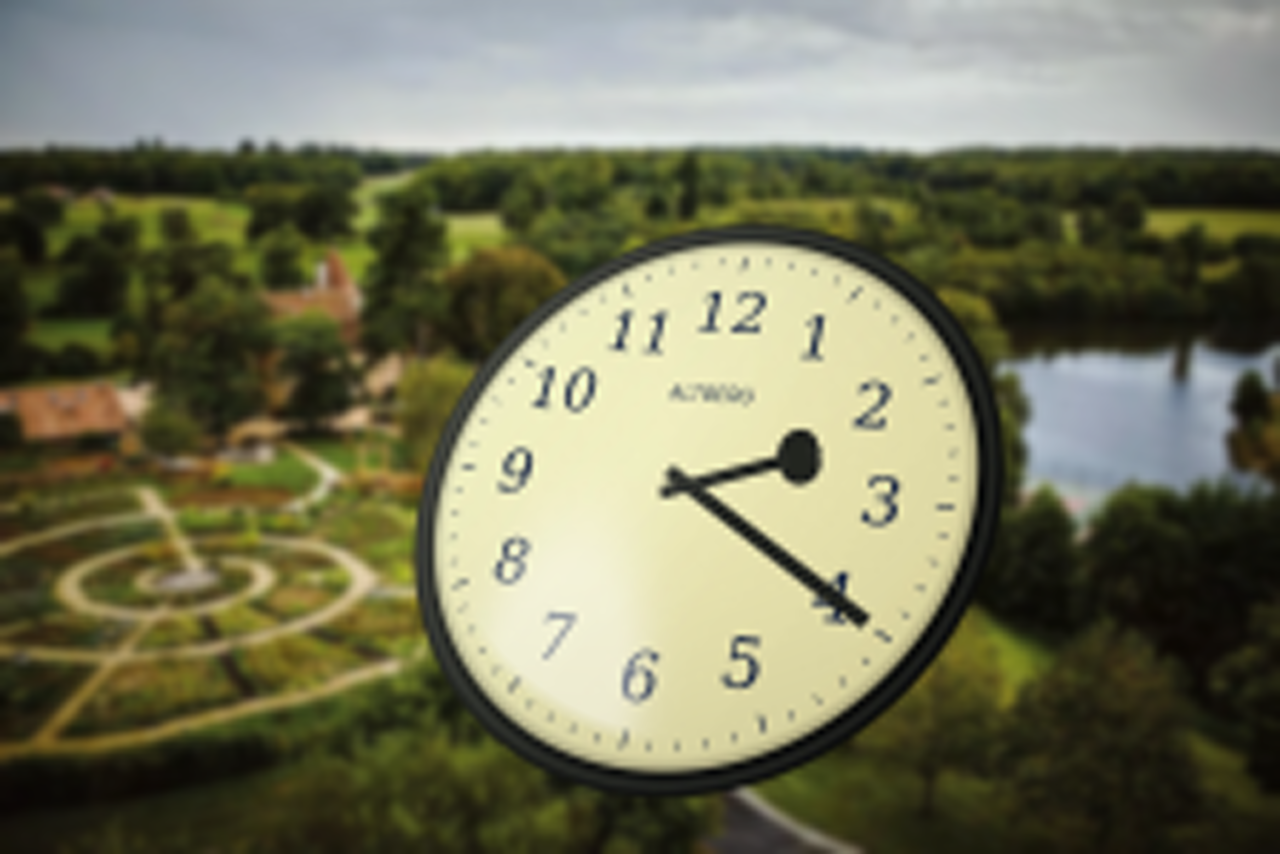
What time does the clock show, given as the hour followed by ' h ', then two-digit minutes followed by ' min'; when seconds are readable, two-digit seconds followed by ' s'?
2 h 20 min
